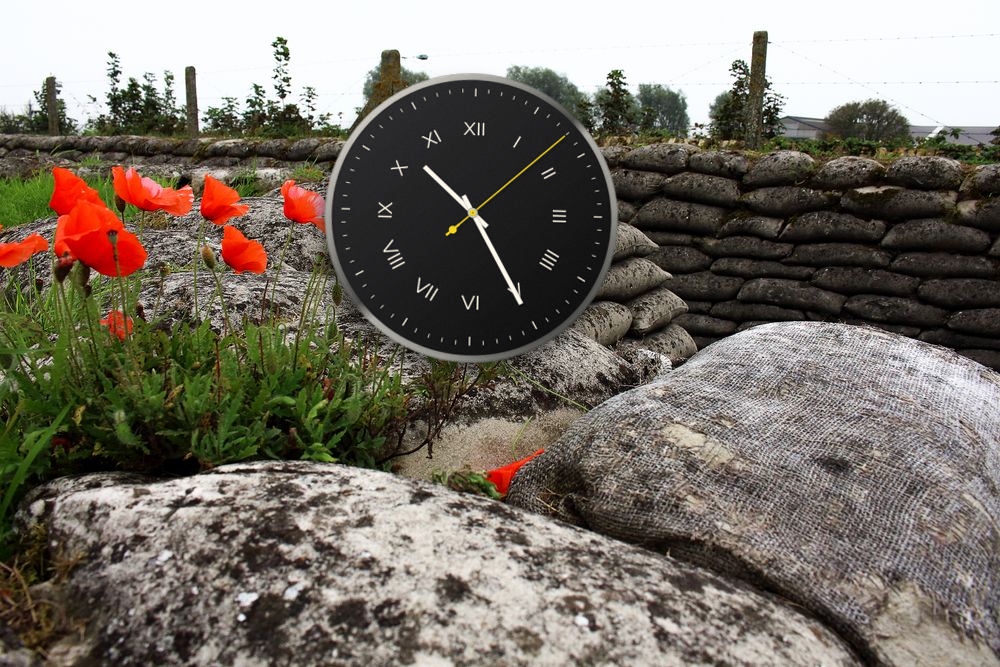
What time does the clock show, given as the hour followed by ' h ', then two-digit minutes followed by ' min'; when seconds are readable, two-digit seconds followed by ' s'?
10 h 25 min 08 s
